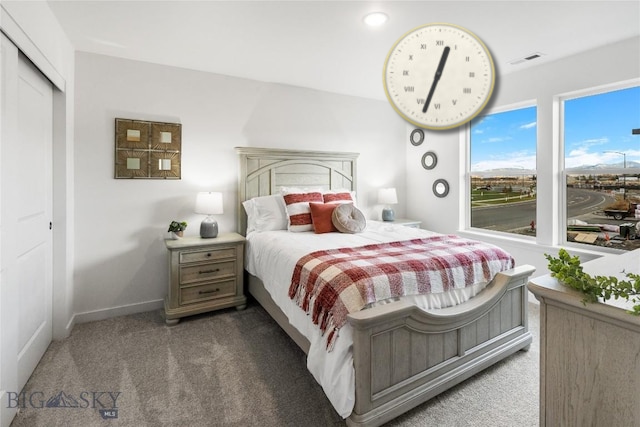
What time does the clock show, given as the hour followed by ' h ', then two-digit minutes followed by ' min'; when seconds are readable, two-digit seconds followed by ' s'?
12 h 33 min
